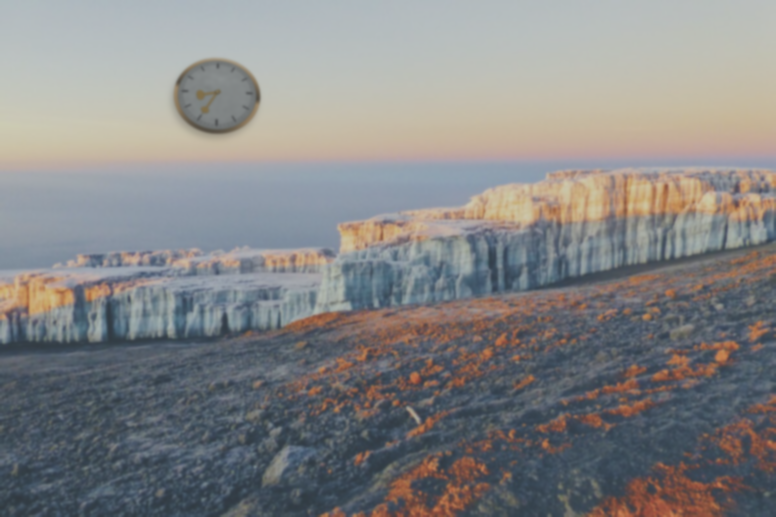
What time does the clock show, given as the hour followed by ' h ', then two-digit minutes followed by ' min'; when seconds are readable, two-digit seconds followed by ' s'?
8 h 35 min
